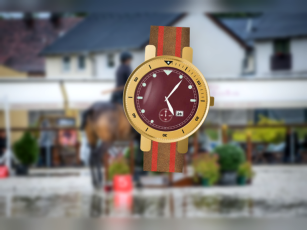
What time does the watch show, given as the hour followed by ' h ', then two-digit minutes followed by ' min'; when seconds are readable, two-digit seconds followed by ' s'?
5 h 06 min
